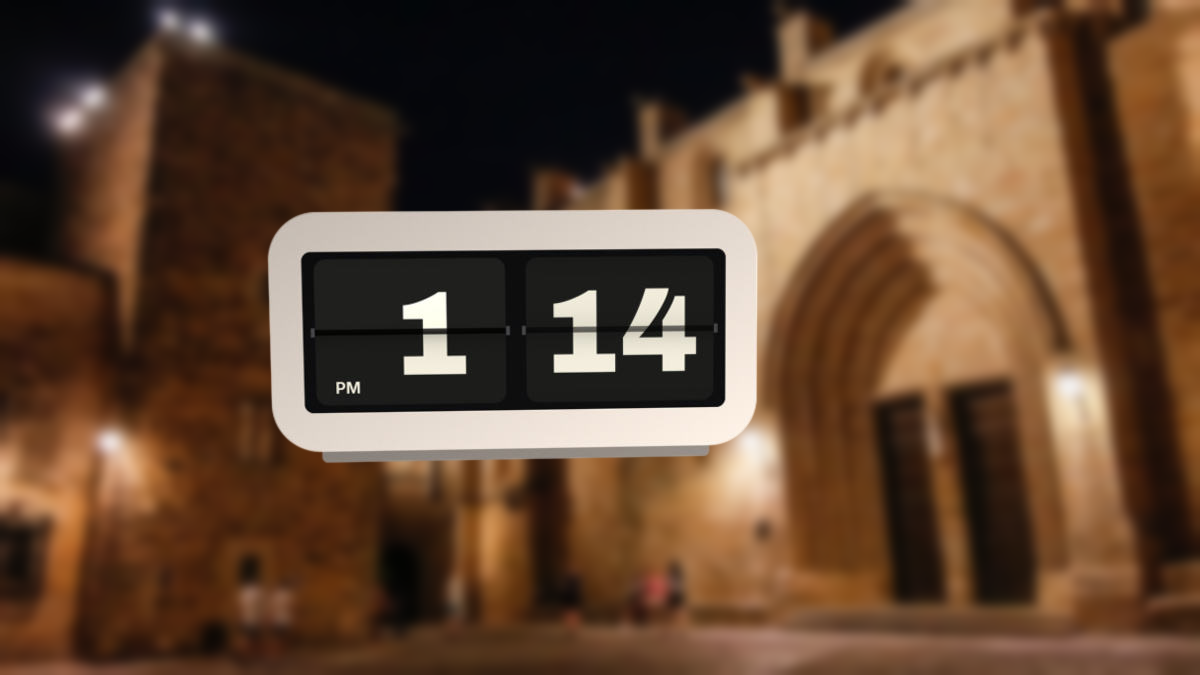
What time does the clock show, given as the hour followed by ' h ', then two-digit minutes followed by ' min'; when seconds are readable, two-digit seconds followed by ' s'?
1 h 14 min
